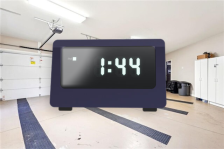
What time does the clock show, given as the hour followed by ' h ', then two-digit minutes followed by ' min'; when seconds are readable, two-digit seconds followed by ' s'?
1 h 44 min
